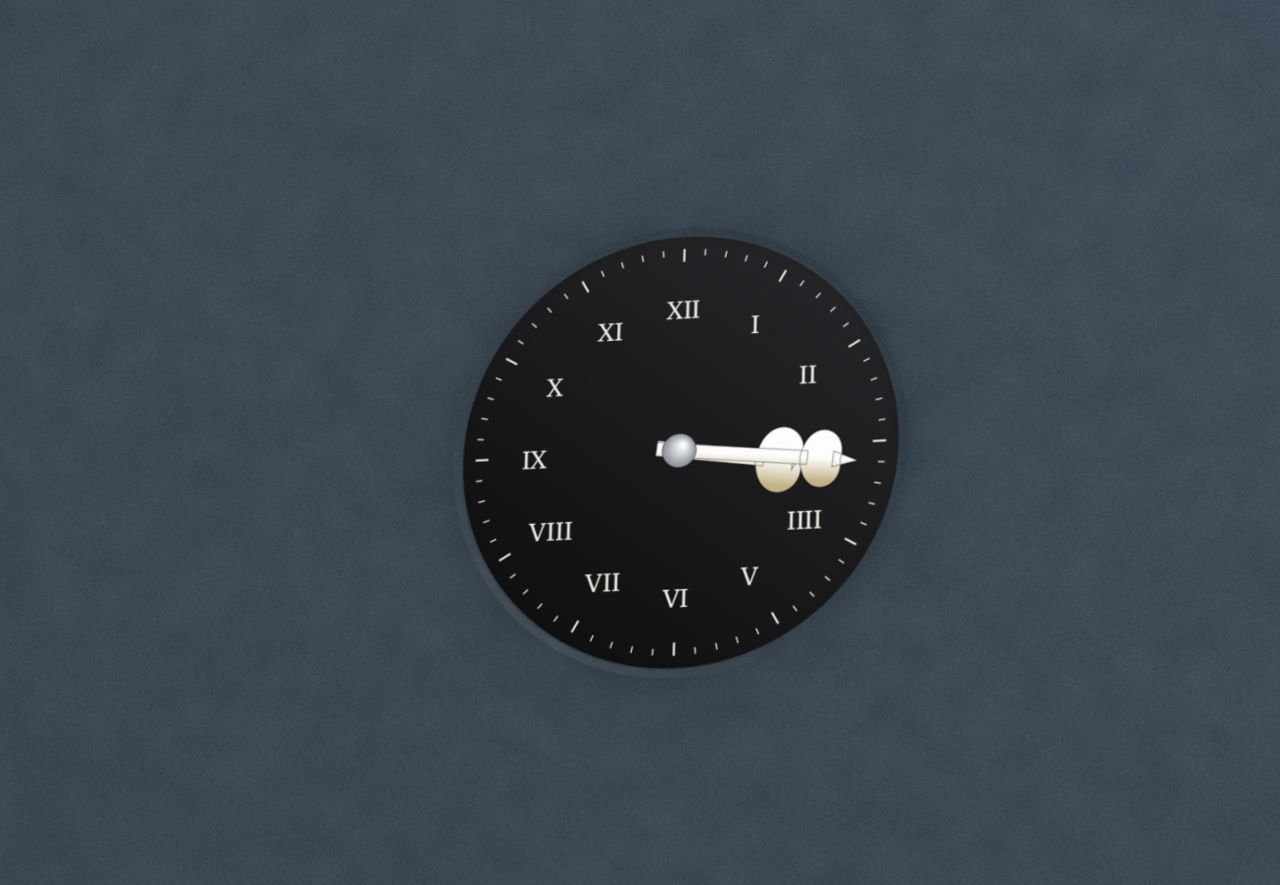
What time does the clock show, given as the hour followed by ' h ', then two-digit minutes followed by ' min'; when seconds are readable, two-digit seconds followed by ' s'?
3 h 16 min
